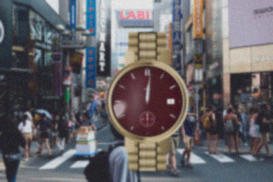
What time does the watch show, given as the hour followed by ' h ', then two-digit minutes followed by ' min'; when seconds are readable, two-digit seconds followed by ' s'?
12 h 01 min
